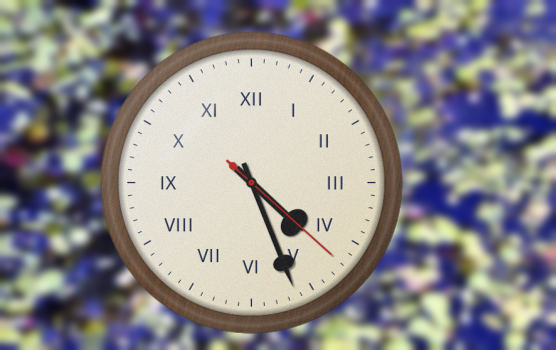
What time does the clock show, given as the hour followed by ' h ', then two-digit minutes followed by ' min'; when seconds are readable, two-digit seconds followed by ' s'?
4 h 26 min 22 s
